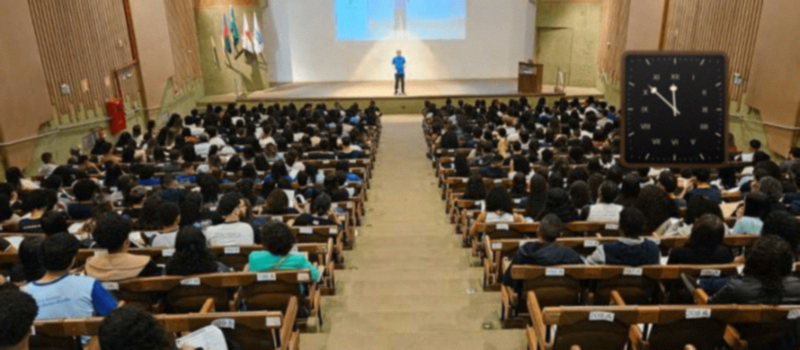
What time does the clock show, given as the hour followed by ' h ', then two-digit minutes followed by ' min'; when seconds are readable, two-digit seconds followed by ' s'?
11 h 52 min
